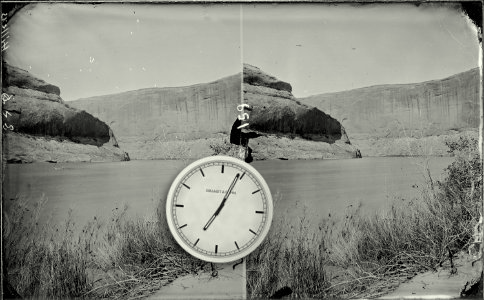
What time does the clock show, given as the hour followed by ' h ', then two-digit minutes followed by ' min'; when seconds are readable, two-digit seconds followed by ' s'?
7 h 04 min
